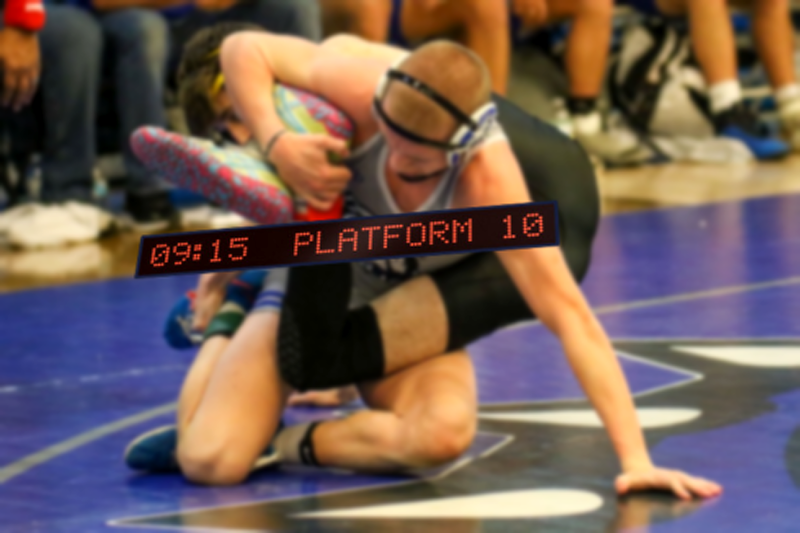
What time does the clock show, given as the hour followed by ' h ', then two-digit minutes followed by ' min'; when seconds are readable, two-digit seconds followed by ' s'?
9 h 15 min
